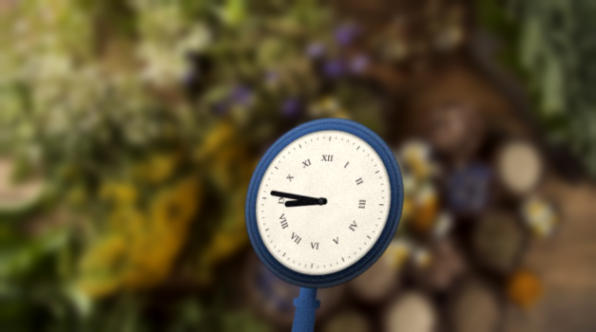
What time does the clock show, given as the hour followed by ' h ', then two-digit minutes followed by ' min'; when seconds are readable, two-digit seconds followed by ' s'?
8 h 46 min
